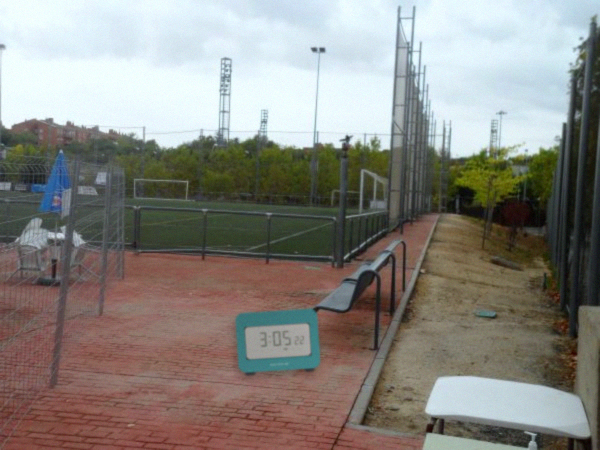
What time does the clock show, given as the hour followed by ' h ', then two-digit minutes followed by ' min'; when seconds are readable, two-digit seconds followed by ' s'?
3 h 05 min
